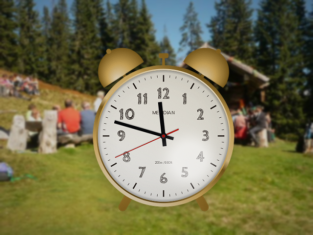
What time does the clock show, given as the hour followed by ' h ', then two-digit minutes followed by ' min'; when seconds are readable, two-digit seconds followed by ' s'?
11 h 47 min 41 s
